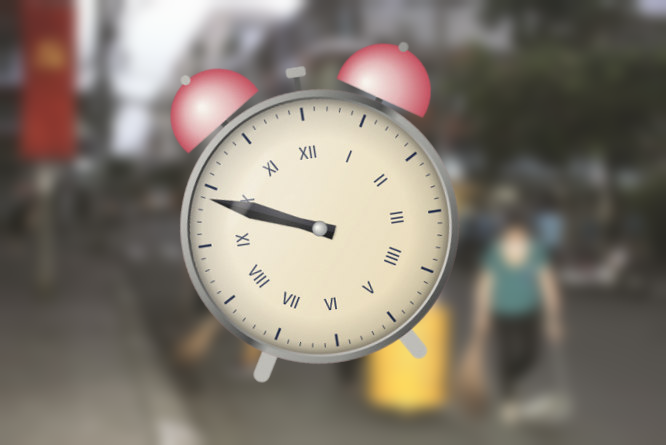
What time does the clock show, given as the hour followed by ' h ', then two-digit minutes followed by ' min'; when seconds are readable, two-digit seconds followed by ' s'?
9 h 49 min
